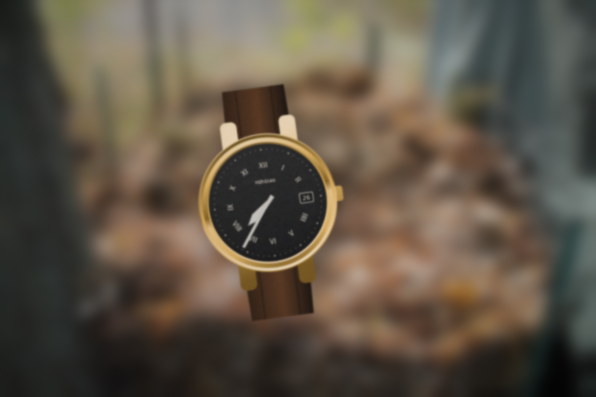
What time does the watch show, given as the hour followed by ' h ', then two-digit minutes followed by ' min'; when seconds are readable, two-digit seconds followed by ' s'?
7 h 36 min
